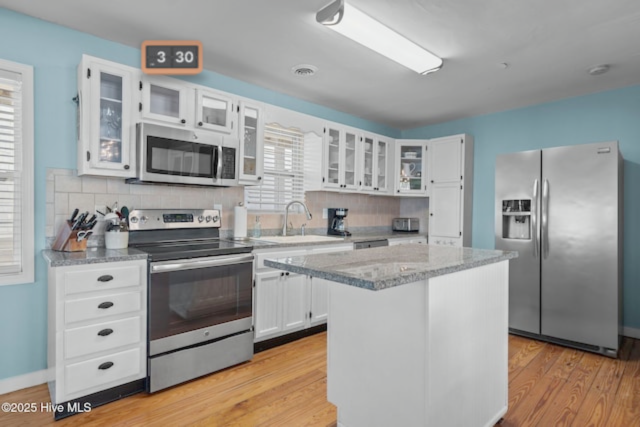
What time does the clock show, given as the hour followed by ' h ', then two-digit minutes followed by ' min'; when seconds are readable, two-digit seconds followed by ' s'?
3 h 30 min
